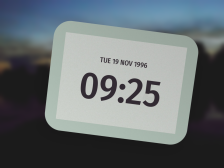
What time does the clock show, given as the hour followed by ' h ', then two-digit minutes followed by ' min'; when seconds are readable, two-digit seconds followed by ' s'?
9 h 25 min
